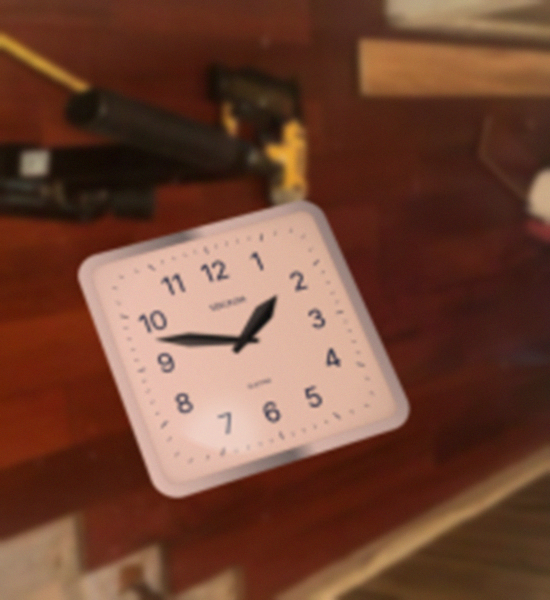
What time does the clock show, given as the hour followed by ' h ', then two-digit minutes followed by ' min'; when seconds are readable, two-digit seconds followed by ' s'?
1 h 48 min
